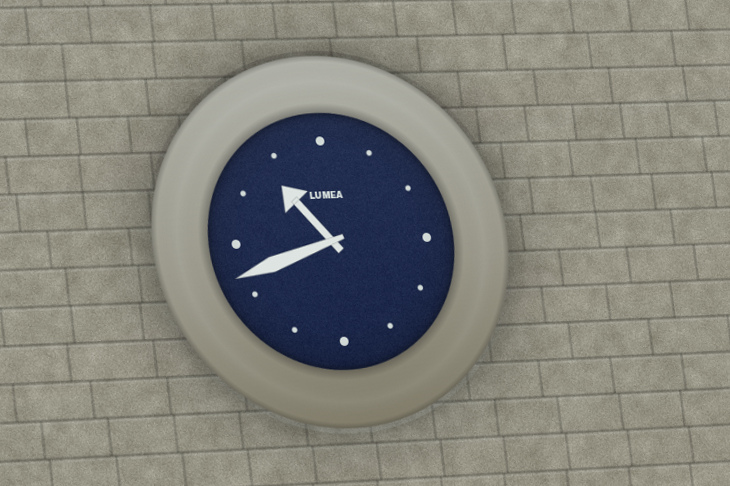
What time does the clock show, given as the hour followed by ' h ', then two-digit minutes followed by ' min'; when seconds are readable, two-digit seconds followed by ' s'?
10 h 42 min
